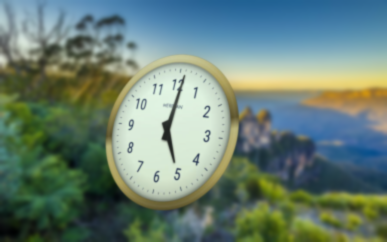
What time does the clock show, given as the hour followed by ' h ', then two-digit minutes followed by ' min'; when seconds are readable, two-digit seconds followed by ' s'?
5 h 01 min
